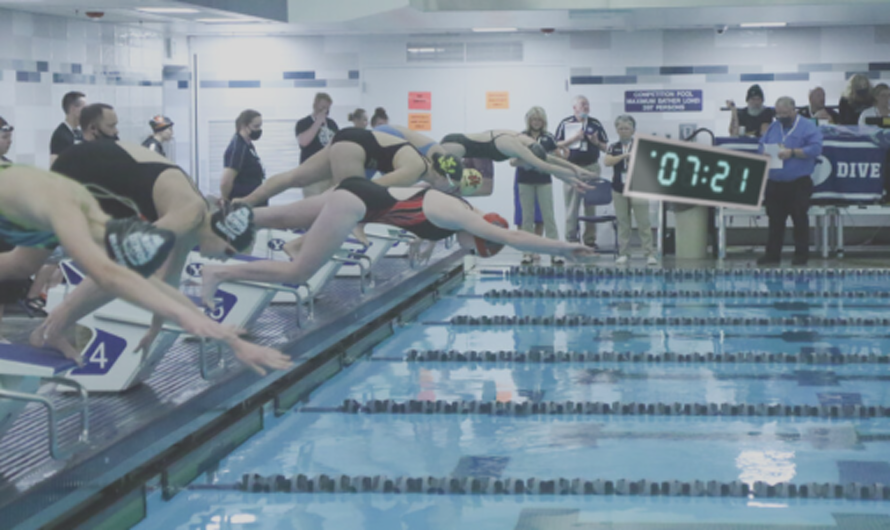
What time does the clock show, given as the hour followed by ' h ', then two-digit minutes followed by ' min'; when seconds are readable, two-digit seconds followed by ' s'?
7 h 21 min
